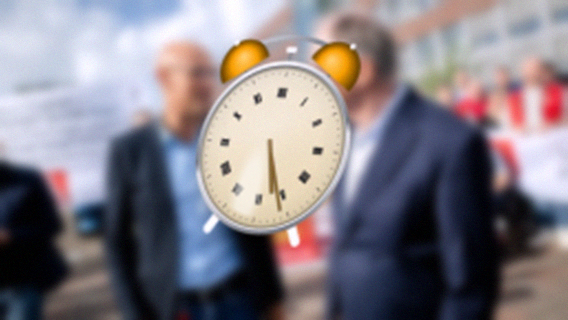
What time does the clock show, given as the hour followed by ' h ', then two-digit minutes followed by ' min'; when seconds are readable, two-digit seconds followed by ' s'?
5 h 26 min
